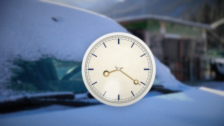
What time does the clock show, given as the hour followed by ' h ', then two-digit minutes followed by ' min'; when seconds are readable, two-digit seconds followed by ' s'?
8 h 21 min
